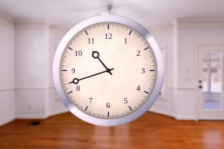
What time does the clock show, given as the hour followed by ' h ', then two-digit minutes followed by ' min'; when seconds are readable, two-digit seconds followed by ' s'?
10 h 42 min
